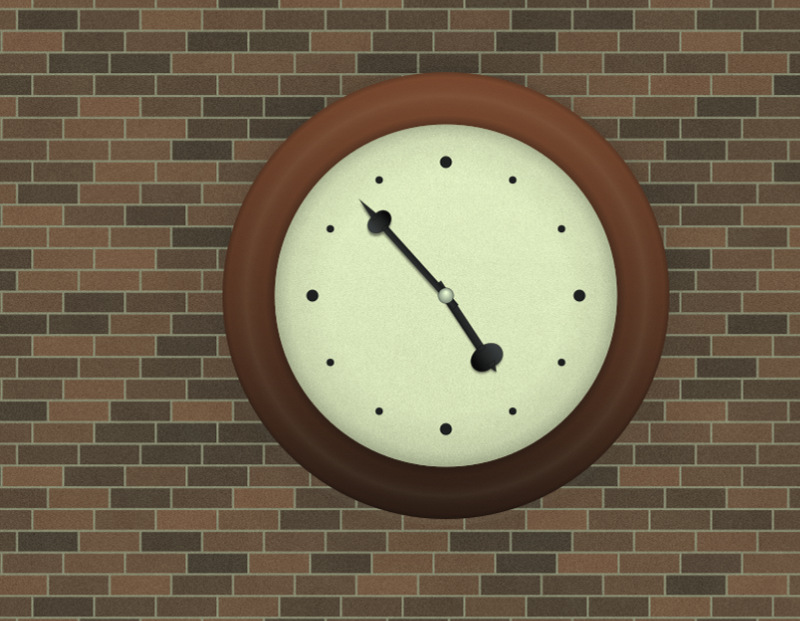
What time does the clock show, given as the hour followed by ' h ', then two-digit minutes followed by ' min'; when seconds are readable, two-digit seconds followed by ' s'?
4 h 53 min
